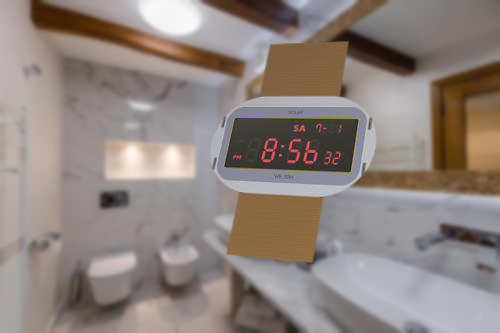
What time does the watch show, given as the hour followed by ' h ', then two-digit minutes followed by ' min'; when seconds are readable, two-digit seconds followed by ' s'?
8 h 56 min 32 s
